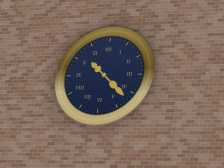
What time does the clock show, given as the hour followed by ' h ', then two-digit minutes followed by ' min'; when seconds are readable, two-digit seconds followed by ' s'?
10 h 22 min
